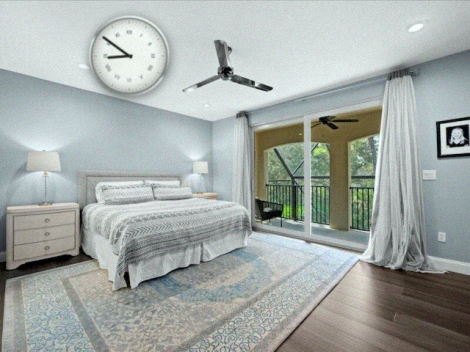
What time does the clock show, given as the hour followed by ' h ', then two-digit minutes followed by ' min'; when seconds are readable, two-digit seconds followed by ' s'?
8 h 51 min
